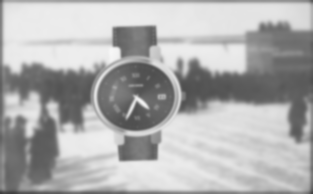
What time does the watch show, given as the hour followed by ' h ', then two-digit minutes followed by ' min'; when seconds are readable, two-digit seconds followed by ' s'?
4 h 34 min
